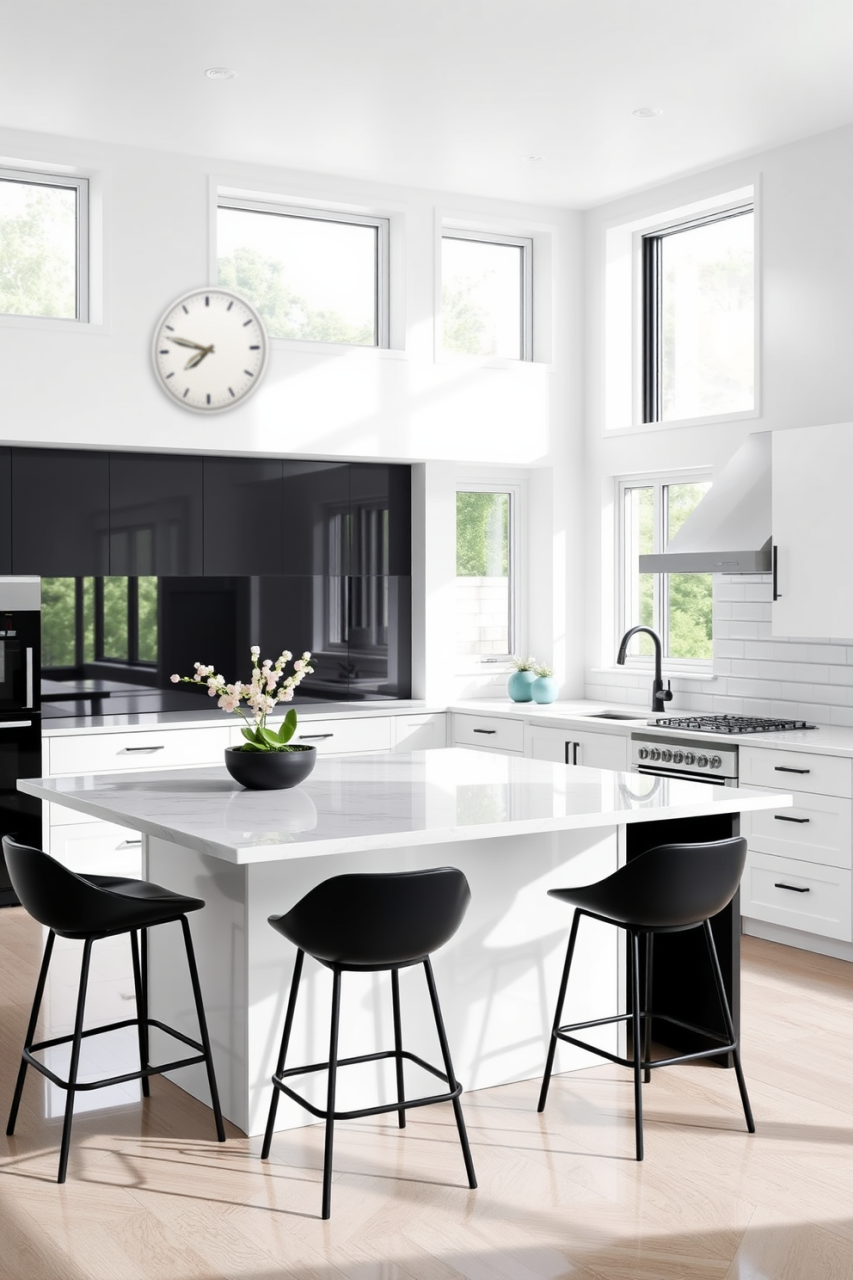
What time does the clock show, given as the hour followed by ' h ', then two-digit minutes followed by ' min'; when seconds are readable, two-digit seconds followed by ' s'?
7 h 48 min
